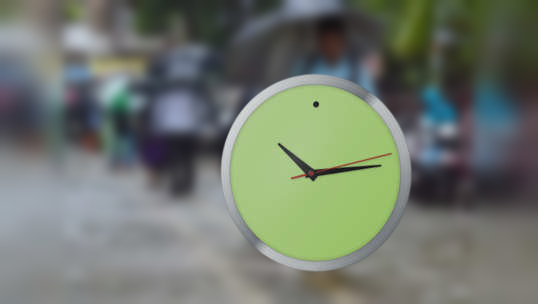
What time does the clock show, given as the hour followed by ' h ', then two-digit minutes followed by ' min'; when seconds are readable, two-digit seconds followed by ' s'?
10 h 13 min 12 s
